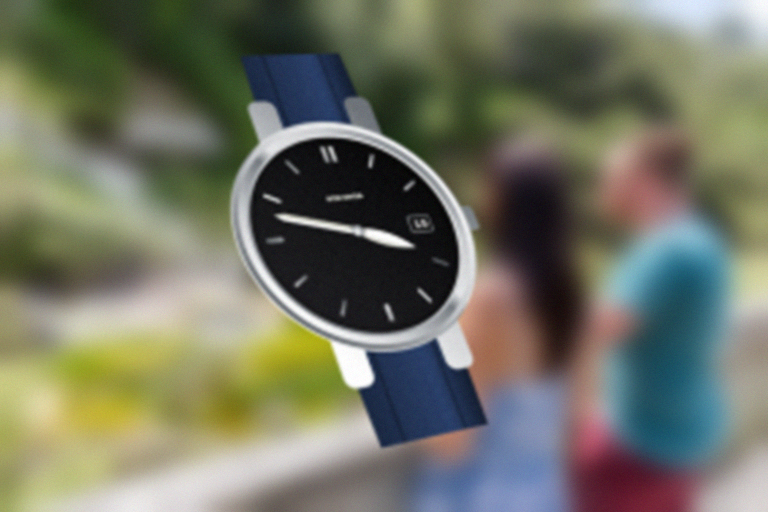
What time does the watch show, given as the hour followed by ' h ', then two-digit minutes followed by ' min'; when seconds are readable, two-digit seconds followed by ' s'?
3 h 48 min
